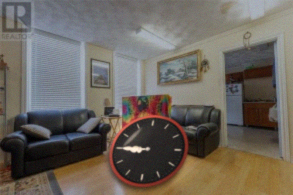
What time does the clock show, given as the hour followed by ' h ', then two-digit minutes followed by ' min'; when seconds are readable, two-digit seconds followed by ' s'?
8 h 45 min
